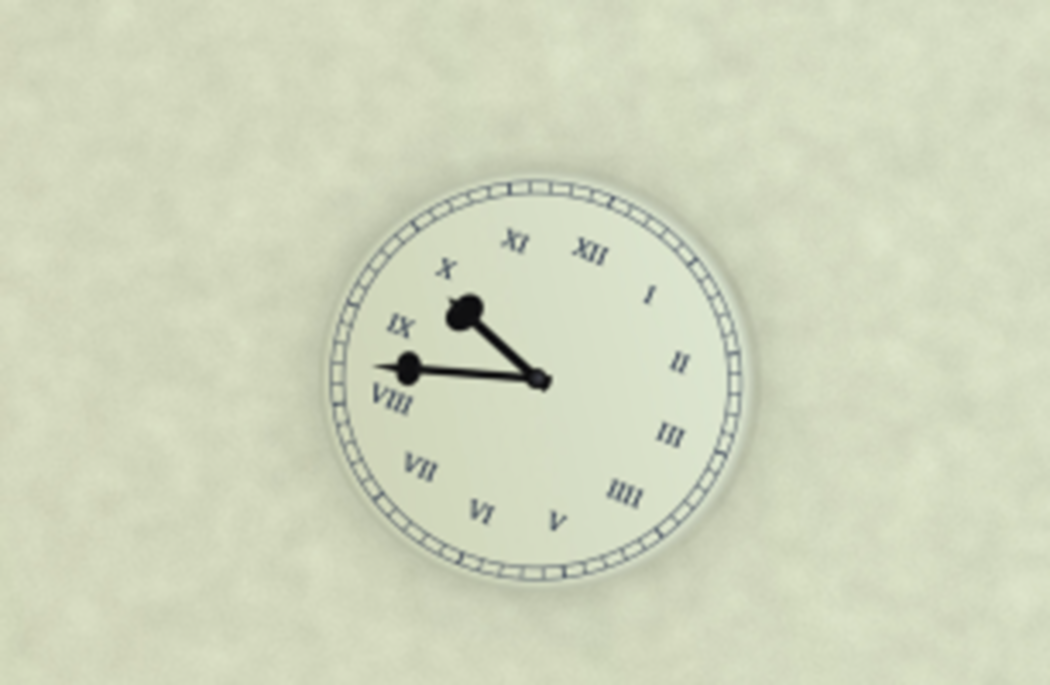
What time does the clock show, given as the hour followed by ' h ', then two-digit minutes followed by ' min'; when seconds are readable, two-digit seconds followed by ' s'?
9 h 42 min
